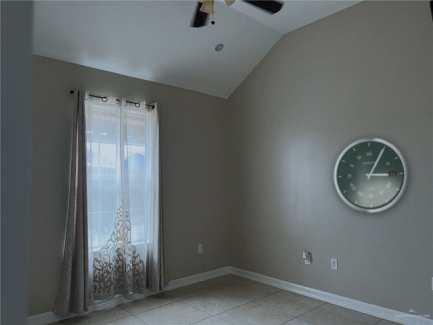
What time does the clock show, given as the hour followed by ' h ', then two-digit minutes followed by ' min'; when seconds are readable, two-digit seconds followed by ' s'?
3 h 05 min
